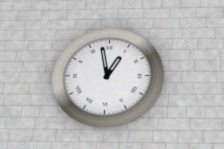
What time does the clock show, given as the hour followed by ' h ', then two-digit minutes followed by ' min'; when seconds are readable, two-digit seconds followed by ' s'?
12 h 58 min
